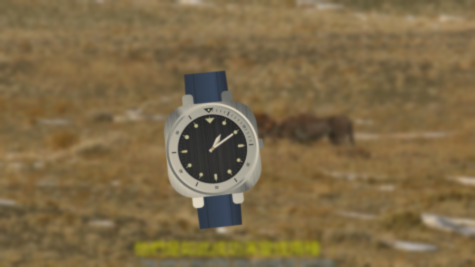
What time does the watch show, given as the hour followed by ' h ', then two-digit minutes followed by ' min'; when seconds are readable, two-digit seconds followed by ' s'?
1 h 10 min
